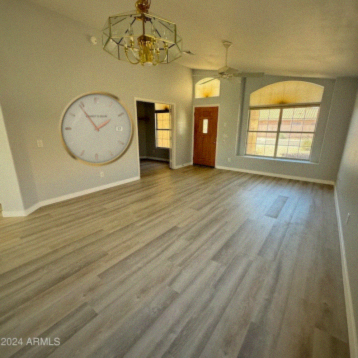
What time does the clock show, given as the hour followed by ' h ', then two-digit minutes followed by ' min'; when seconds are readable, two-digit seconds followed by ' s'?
1 h 54 min
